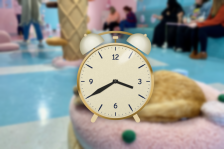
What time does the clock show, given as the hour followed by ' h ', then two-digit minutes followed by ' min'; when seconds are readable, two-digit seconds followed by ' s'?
3 h 40 min
